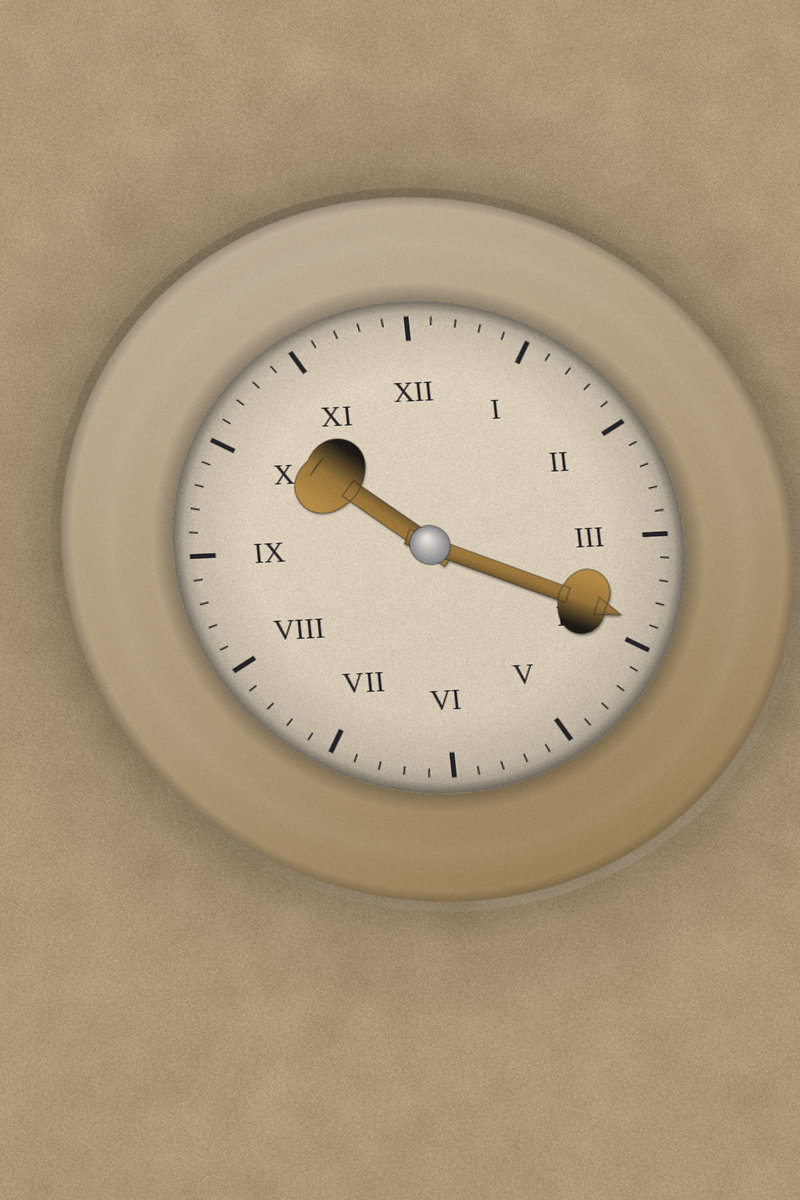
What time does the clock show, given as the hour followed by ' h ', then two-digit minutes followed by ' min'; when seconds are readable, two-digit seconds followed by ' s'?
10 h 19 min
